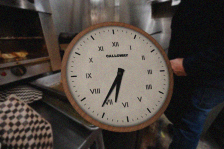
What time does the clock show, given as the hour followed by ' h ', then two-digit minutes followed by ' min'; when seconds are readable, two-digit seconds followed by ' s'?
6 h 36 min
